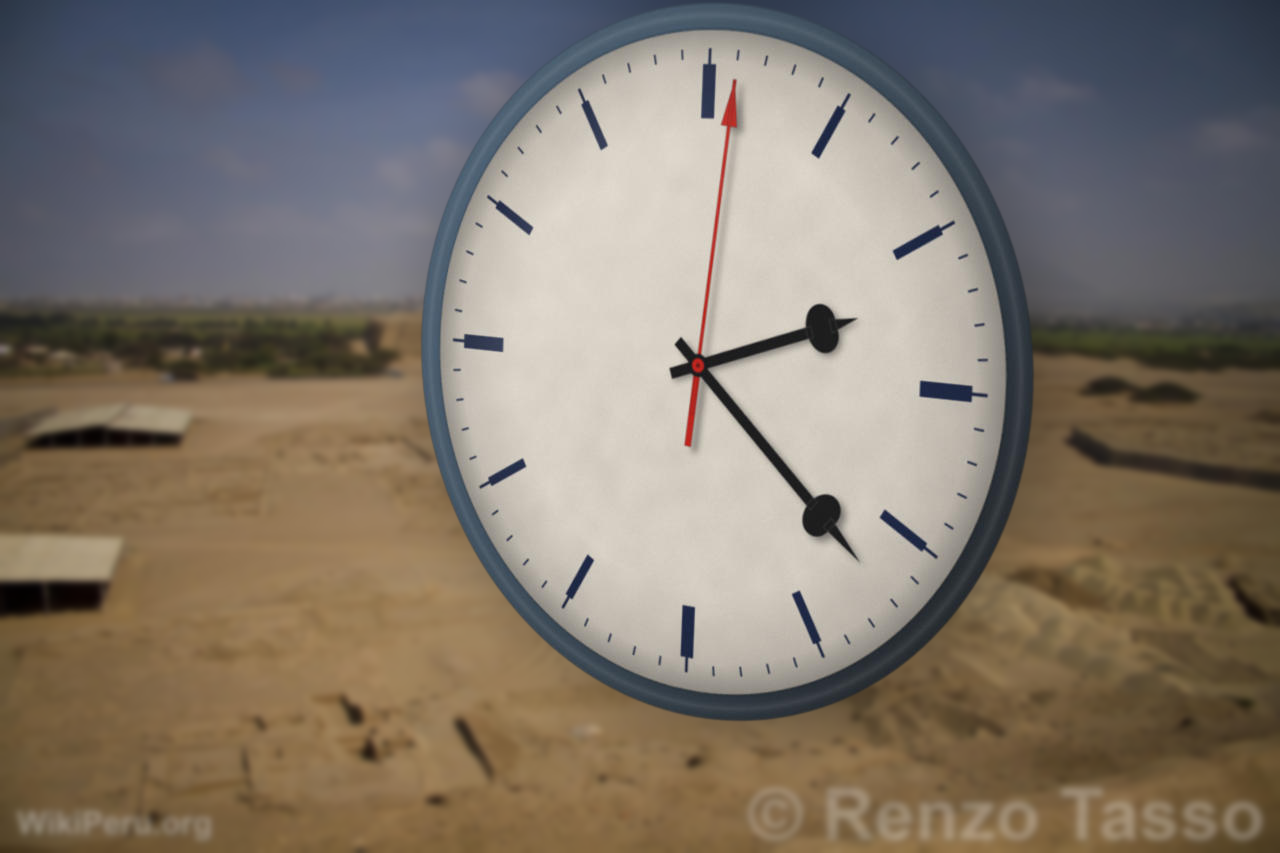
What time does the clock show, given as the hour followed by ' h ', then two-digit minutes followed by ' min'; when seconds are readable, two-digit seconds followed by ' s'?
2 h 22 min 01 s
